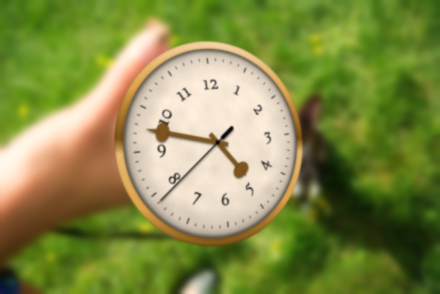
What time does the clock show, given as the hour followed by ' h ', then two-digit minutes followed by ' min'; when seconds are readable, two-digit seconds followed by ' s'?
4 h 47 min 39 s
